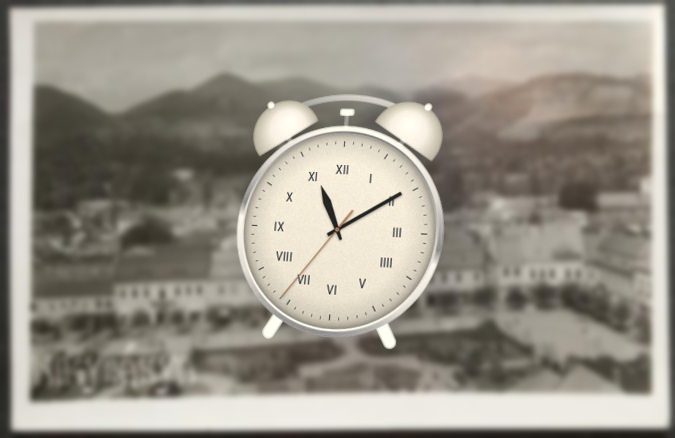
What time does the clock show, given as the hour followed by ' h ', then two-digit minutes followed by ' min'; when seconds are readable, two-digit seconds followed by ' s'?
11 h 09 min 36 s
